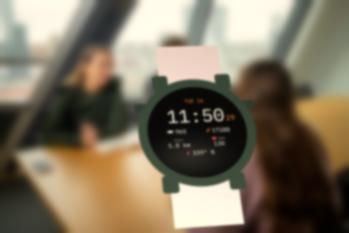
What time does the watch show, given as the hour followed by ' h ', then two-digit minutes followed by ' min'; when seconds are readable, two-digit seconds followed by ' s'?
11 h 50 min
